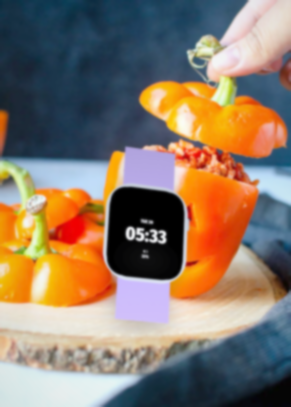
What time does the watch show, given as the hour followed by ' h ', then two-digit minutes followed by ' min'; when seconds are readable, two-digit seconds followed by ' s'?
5 h 33 min
